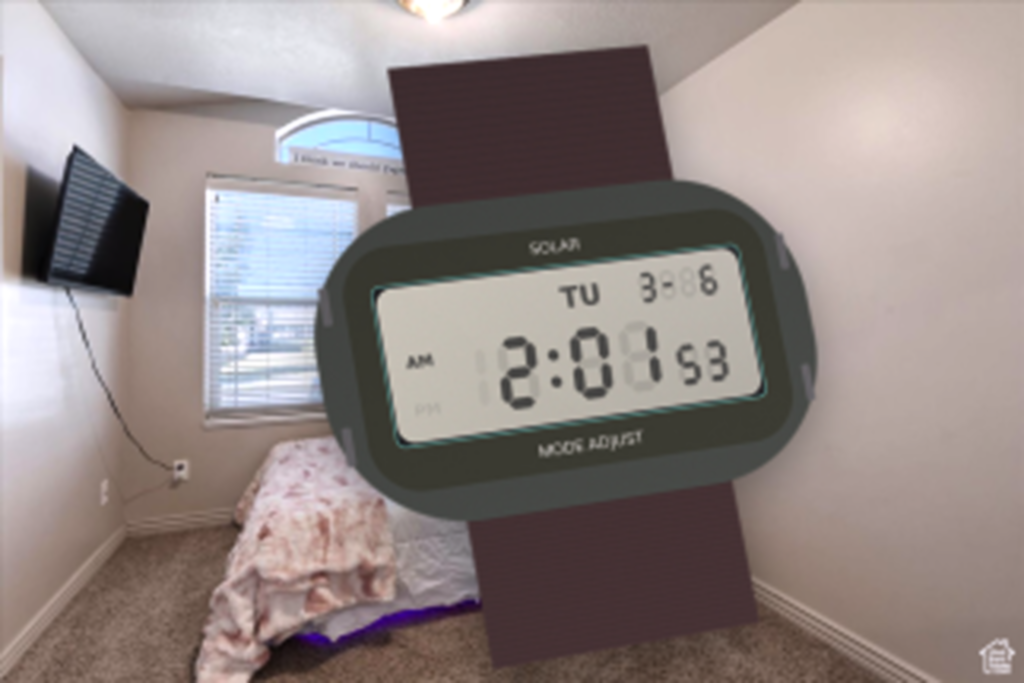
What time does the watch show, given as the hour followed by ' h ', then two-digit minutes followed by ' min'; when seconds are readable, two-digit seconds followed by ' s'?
2 h 01 min 53 s
